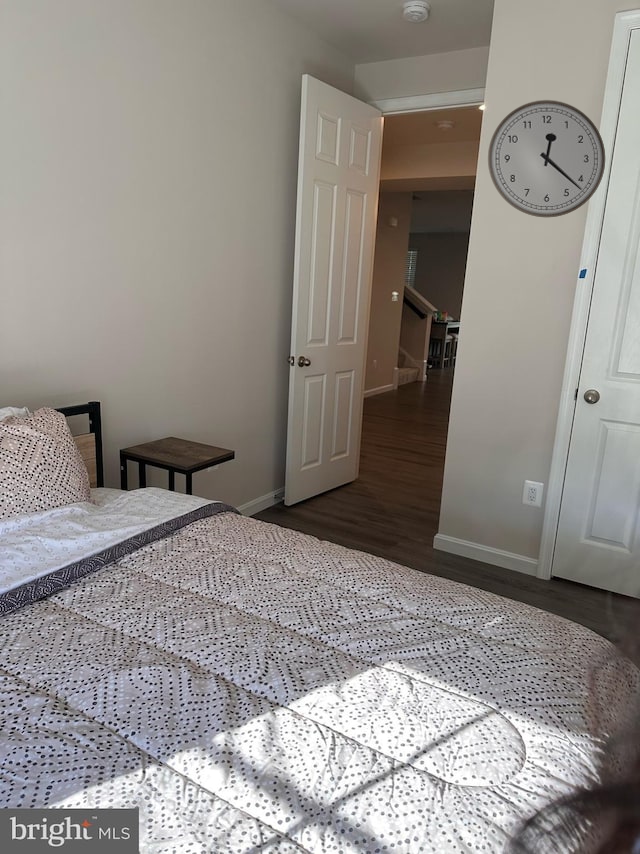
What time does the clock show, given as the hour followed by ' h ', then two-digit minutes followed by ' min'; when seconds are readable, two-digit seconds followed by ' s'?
12 h 22 min
